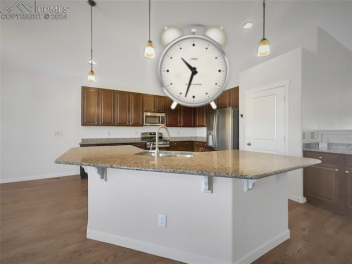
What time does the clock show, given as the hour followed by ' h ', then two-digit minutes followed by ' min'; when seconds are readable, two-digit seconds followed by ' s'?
10 h 33 min
